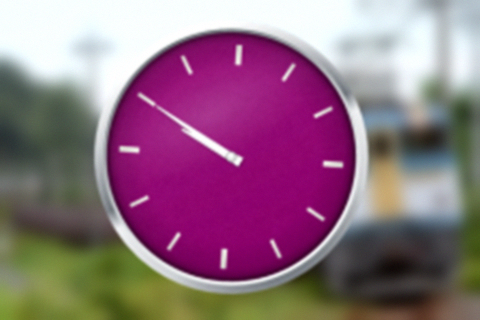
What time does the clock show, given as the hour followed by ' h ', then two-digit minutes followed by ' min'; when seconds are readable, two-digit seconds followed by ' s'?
9 h 50 min
